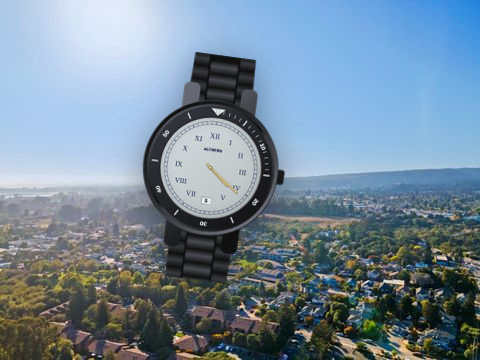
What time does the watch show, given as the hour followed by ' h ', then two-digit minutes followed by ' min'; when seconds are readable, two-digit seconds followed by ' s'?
4 h 21 min
